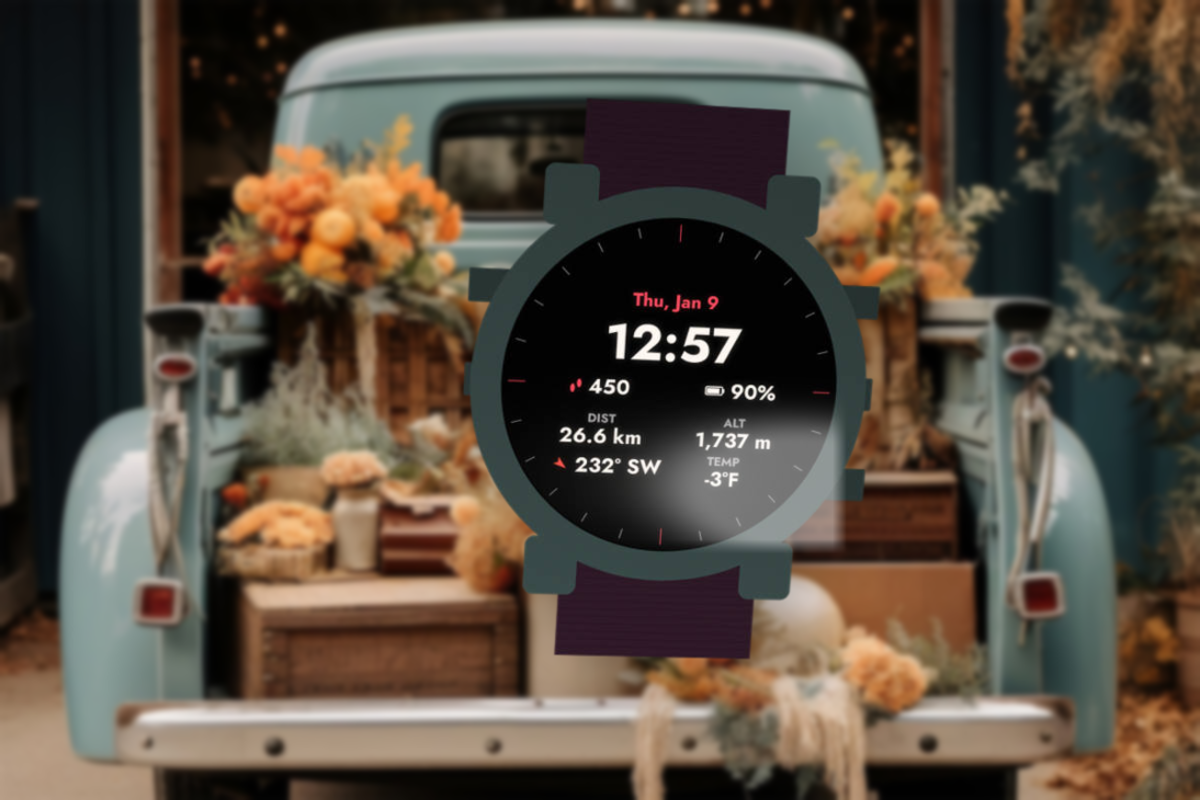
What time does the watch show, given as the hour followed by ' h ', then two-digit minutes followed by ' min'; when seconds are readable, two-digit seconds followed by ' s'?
12 h 57 min
